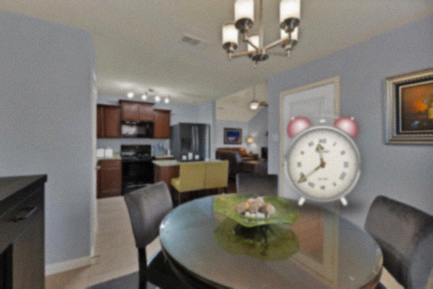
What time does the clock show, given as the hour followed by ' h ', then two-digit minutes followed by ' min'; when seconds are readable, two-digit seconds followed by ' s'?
11 h 39 min
